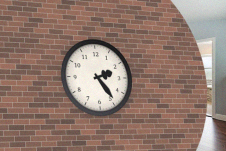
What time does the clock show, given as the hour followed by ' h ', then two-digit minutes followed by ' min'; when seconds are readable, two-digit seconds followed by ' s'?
2 h 24 min
